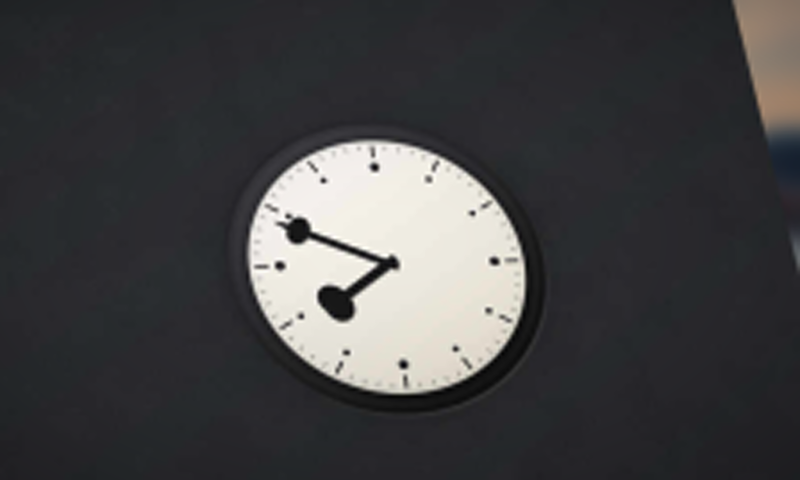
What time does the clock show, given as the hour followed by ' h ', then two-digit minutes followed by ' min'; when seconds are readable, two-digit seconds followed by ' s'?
7 h 49 min
